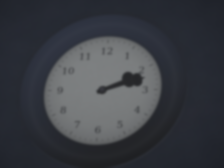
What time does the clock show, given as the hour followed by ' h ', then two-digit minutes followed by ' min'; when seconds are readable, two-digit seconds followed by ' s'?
2 h 12 min
